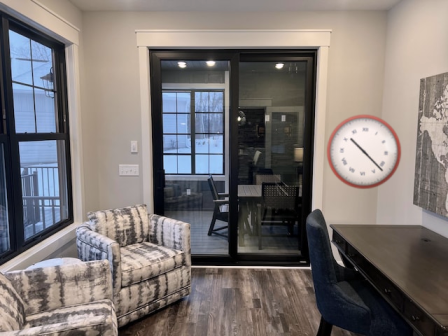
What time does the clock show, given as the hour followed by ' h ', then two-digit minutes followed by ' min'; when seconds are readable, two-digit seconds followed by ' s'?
10 h 22 min
